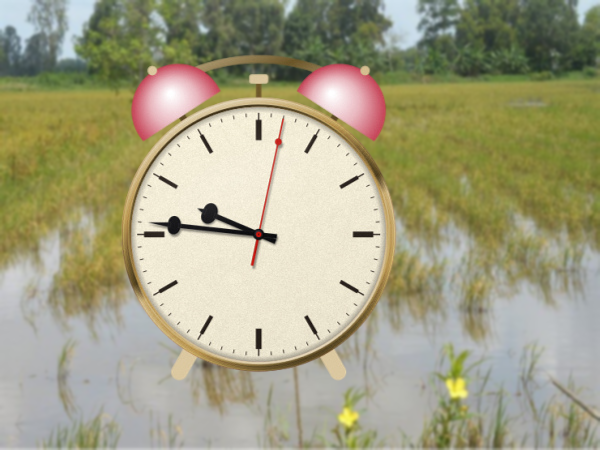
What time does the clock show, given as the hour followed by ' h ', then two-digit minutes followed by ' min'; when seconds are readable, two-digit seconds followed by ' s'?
9 h 46 min 02 s
